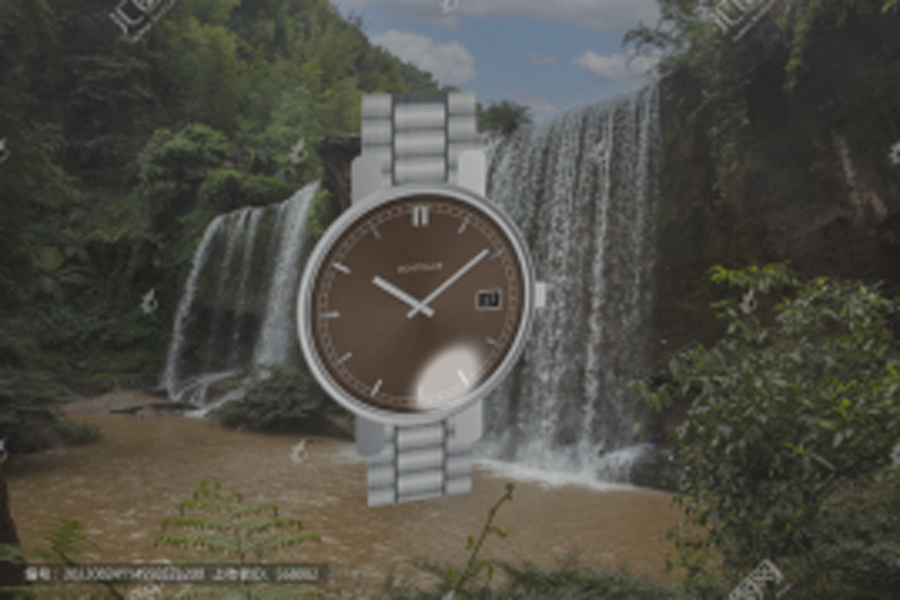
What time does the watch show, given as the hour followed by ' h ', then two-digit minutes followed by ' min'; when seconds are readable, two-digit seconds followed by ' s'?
10 h 09 min
